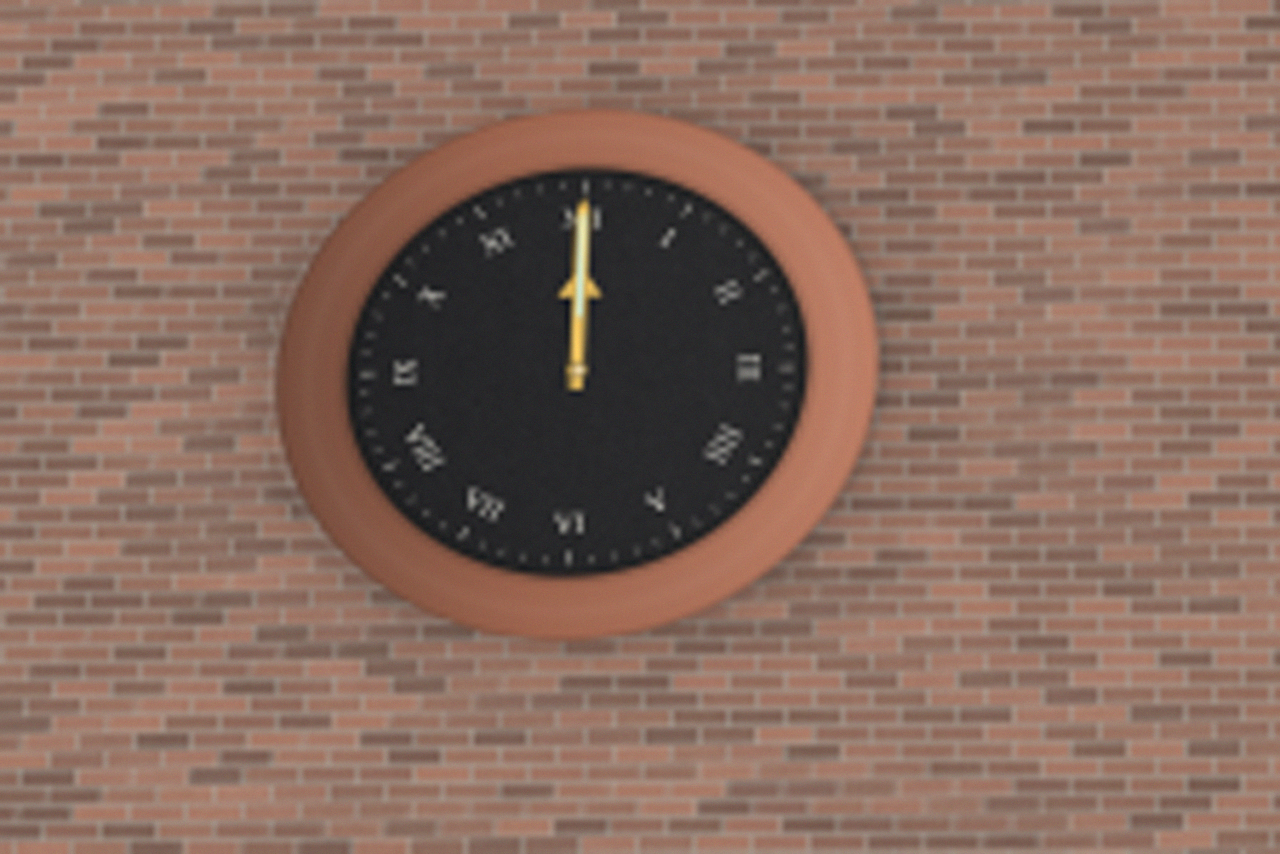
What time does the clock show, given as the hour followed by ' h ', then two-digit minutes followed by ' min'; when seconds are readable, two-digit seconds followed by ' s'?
12 h 00 min
